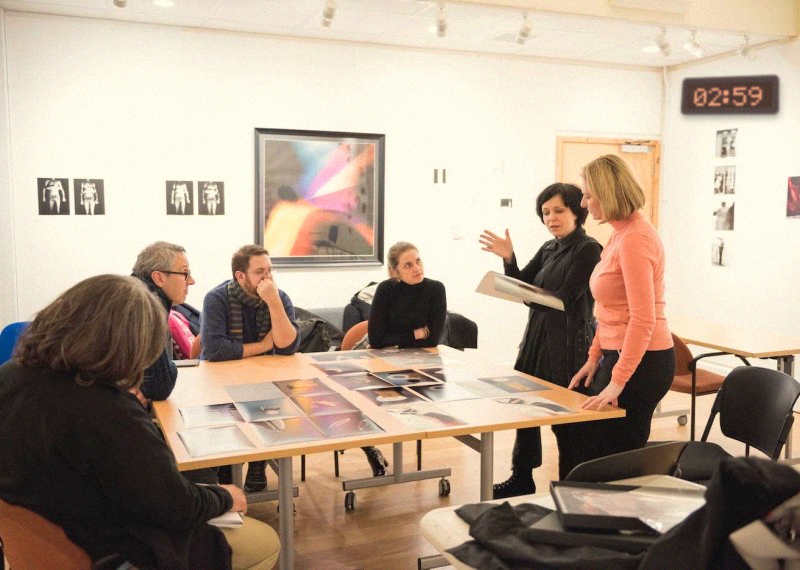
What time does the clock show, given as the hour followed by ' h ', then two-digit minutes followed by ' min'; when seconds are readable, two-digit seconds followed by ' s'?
2 h 59 min
